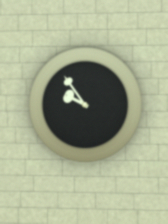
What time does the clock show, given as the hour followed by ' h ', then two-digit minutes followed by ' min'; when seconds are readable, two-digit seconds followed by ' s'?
9 h 54 min
